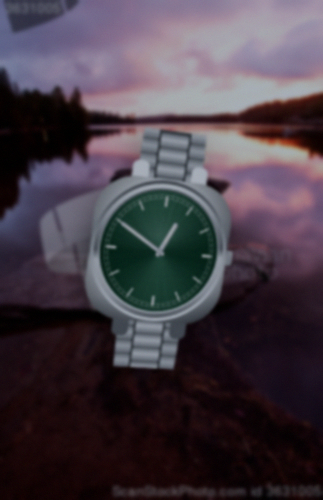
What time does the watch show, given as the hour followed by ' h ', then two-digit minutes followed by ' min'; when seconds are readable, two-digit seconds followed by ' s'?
12 h 50 min
